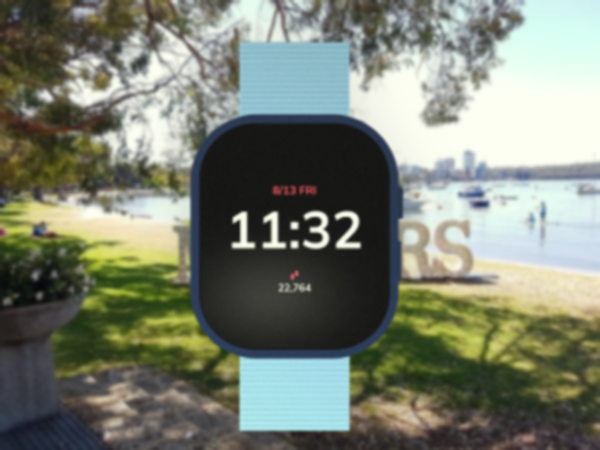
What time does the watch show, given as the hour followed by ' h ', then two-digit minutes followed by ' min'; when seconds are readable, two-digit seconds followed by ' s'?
11 h 32 min
